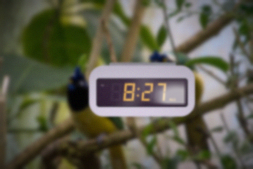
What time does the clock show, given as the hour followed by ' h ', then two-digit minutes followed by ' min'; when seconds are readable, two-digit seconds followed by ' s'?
8 h 27 min
